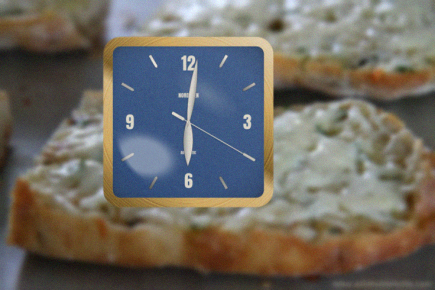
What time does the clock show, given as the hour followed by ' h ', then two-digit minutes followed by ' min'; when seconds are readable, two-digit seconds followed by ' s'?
6 h 01 min 20 s
